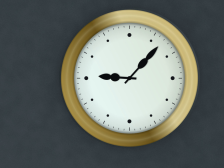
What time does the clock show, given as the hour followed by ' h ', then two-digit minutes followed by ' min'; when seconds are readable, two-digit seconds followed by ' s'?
9 h 07 min
